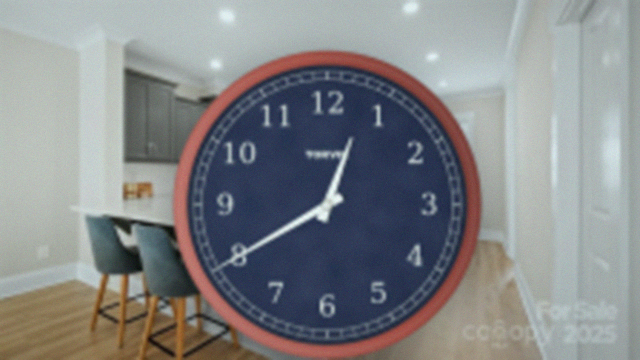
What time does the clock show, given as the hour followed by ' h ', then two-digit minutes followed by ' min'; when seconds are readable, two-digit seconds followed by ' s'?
12 h 40 min
